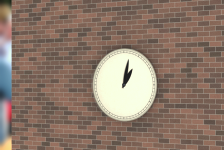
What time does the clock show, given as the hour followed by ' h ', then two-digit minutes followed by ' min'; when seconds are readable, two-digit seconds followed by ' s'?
1 h 02 min
